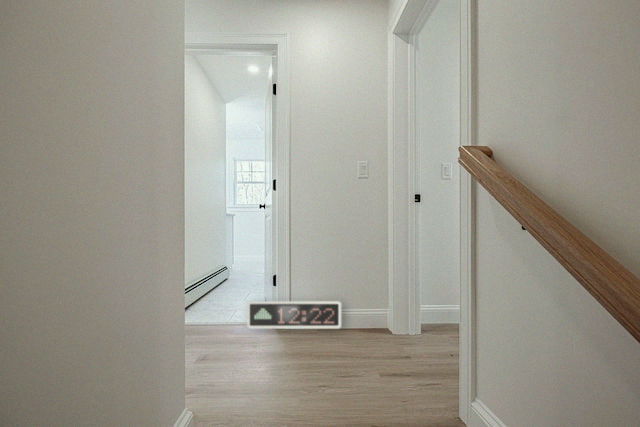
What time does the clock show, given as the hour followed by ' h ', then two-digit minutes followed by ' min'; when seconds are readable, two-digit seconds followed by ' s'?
12 h 22 min
